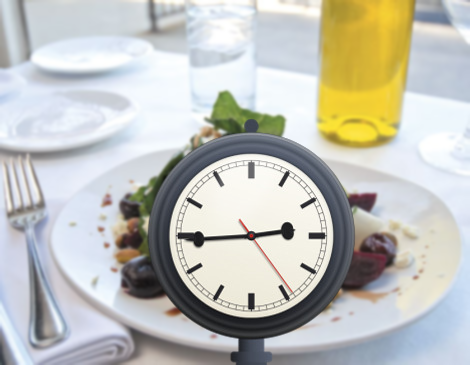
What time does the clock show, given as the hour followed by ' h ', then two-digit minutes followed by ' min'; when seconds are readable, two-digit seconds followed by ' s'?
2 h 44 min 24 s
